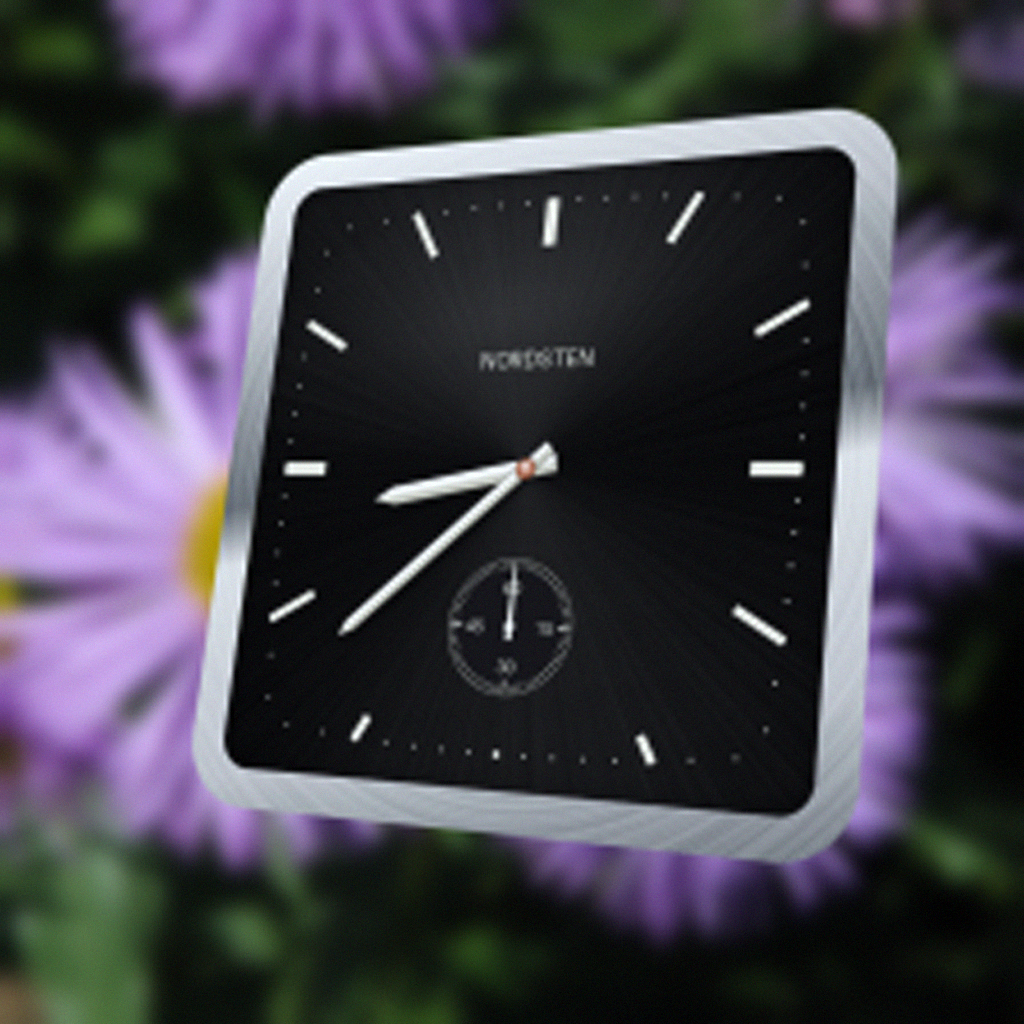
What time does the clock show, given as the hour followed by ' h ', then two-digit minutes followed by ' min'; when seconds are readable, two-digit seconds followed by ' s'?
8 h 38 min
